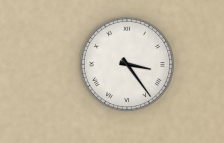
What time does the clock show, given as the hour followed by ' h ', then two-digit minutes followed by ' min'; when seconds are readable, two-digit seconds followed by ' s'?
3 h 24 min
